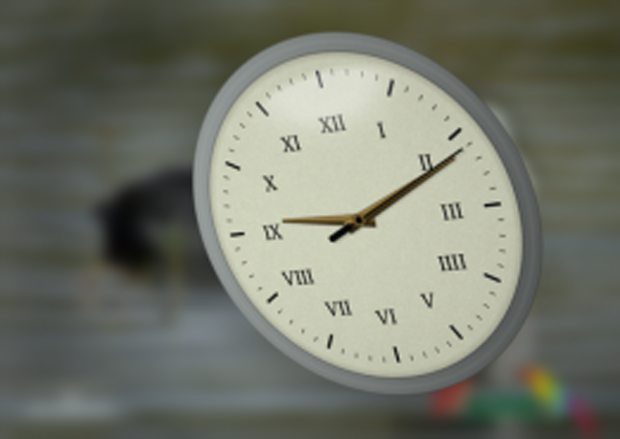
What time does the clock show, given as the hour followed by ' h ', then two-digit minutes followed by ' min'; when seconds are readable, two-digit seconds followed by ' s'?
9 h 11 min 11 s
